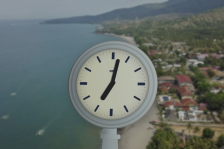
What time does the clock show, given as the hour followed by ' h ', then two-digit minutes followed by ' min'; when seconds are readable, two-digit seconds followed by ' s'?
7 h 02 min
